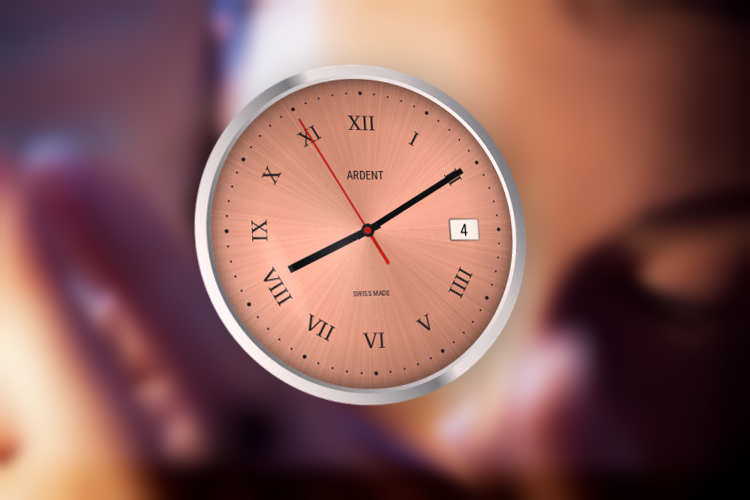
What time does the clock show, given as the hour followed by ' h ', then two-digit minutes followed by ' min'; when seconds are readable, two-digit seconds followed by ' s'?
8 h 09 min 55 s
